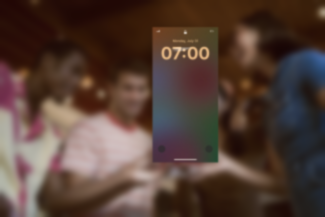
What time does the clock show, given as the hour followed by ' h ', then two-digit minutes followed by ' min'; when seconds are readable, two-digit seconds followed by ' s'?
7 h 00 min
